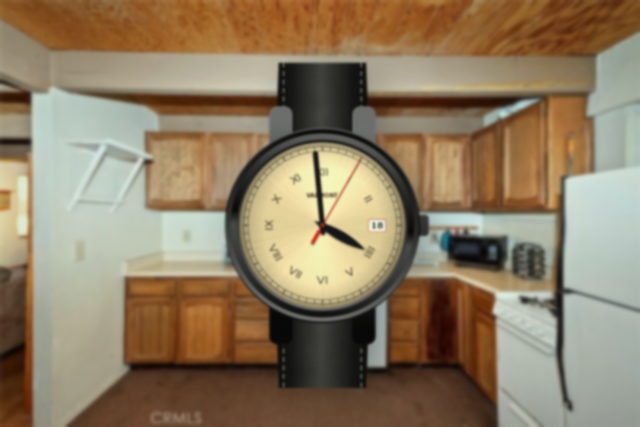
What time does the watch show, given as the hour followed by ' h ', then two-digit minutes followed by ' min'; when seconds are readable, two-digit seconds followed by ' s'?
3 h 59 min 05 s
